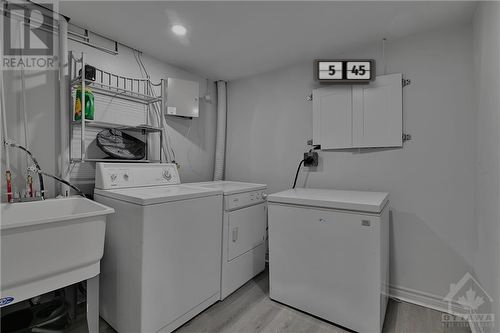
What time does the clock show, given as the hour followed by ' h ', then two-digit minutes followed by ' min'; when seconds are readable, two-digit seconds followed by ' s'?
5 h 45 min
